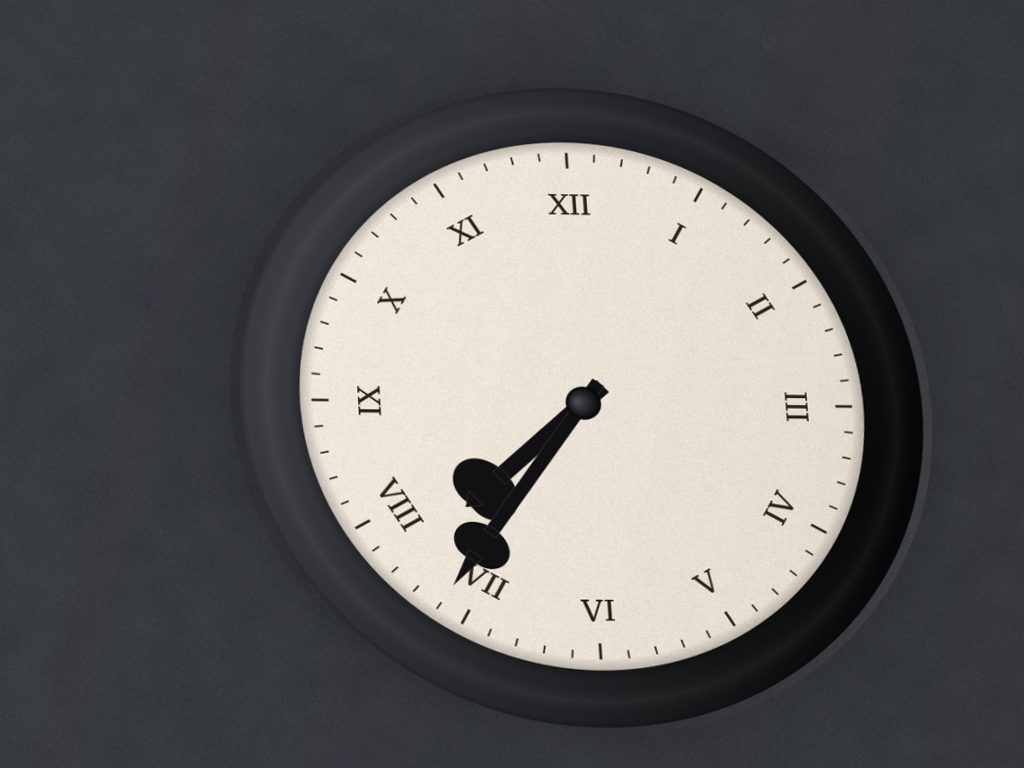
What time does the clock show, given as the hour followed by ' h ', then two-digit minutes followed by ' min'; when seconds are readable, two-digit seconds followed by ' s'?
7 h 36 min
